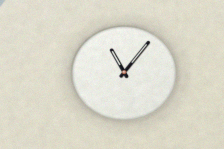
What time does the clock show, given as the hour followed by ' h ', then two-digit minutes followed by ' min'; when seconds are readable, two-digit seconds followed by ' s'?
11 h 06 min
